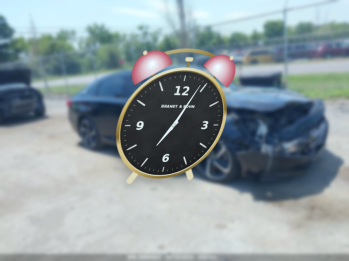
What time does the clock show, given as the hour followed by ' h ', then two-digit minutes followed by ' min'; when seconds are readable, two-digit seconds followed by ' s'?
7 h 04 min
